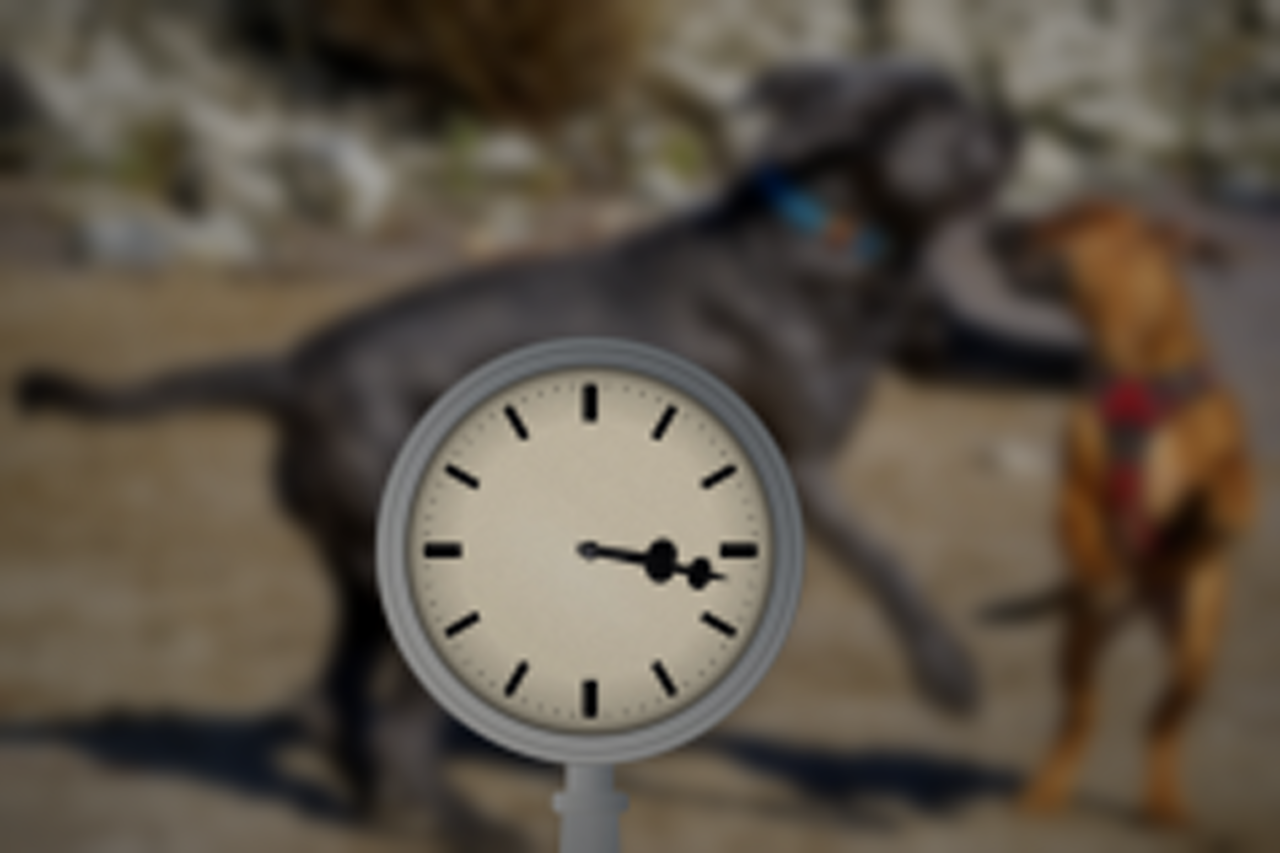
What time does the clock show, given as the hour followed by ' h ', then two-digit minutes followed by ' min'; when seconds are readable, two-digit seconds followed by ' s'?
3 h 17 min
